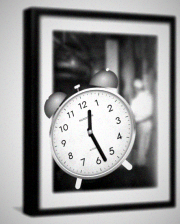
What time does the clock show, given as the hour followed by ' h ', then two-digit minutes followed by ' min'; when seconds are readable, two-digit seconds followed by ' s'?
12 h 28 min
